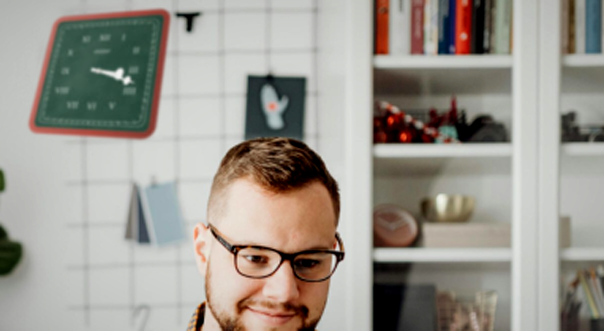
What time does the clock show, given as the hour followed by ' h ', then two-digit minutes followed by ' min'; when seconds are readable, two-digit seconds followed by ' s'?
3 h 18 min
